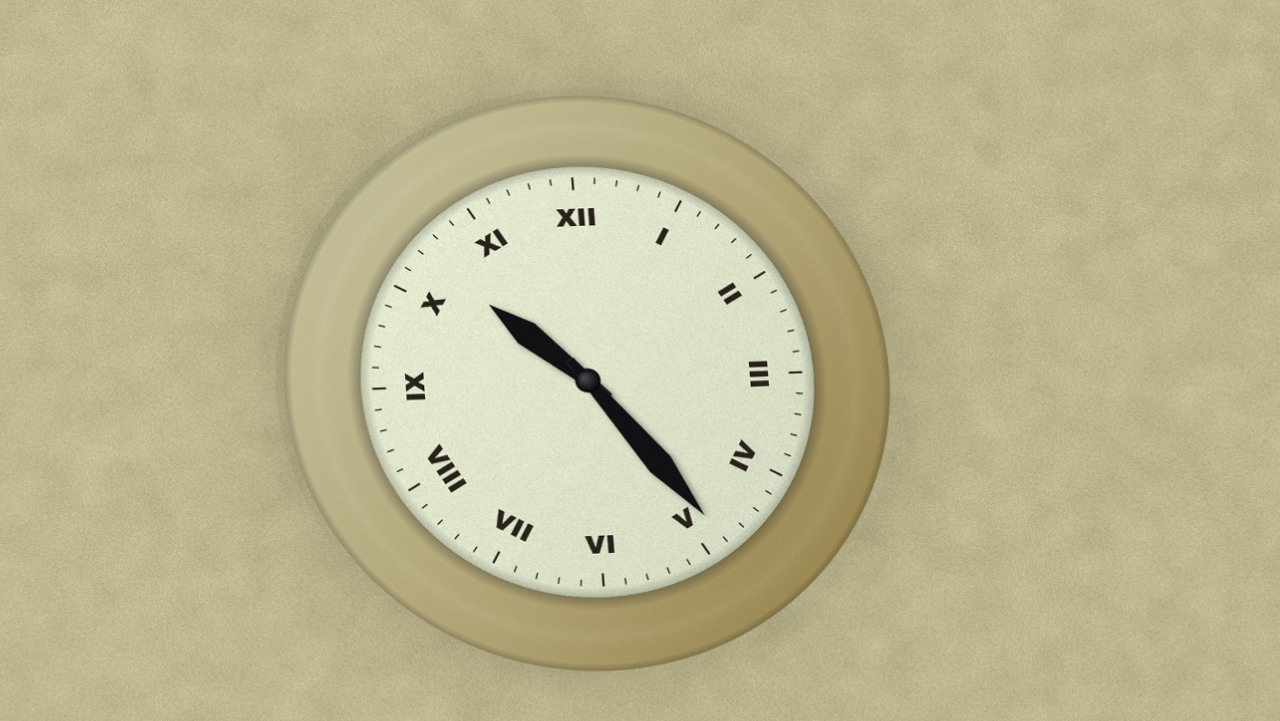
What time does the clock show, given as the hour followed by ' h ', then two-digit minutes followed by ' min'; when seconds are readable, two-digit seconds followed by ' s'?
10 h 24 min
